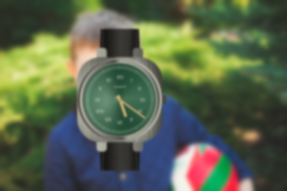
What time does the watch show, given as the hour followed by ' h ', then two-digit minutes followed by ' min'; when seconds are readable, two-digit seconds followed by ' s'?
5 h 21 min
